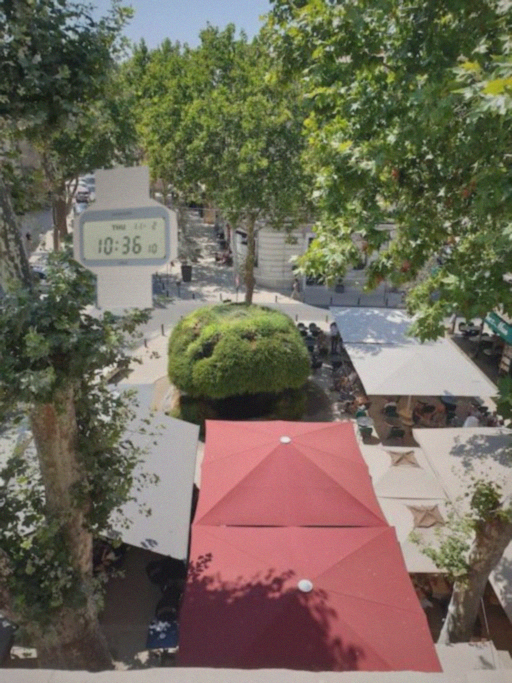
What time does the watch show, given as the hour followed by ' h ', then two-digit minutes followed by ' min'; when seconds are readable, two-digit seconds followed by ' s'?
10 h 36 min
